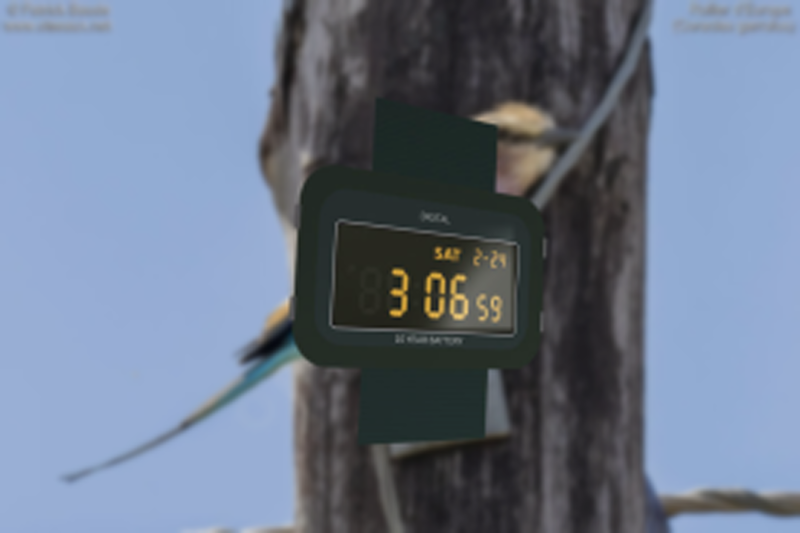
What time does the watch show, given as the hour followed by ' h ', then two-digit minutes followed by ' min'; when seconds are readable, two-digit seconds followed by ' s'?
3 h 06 min 59 s
